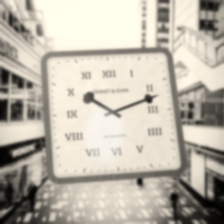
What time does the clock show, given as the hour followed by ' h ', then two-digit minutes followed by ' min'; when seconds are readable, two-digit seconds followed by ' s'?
10 h 12 min
